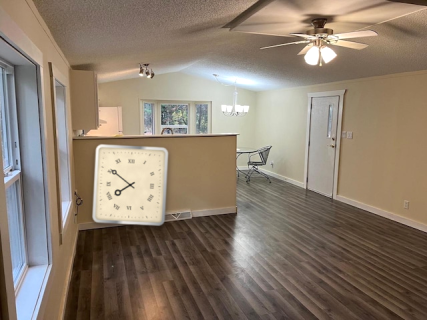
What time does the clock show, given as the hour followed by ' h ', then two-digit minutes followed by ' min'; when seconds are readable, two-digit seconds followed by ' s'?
7 h 51 min
